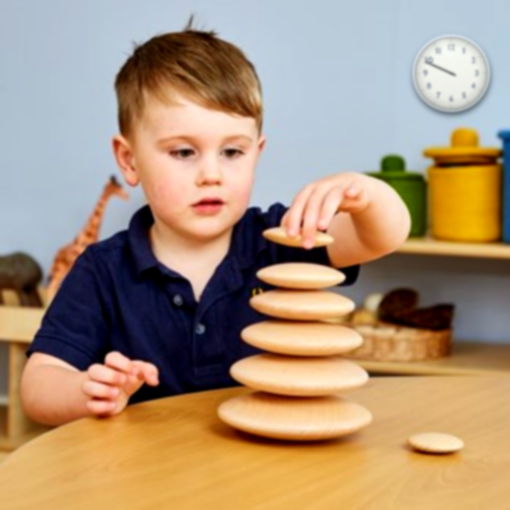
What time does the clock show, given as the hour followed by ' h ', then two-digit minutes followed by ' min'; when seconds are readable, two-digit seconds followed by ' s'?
9 h 49 min
